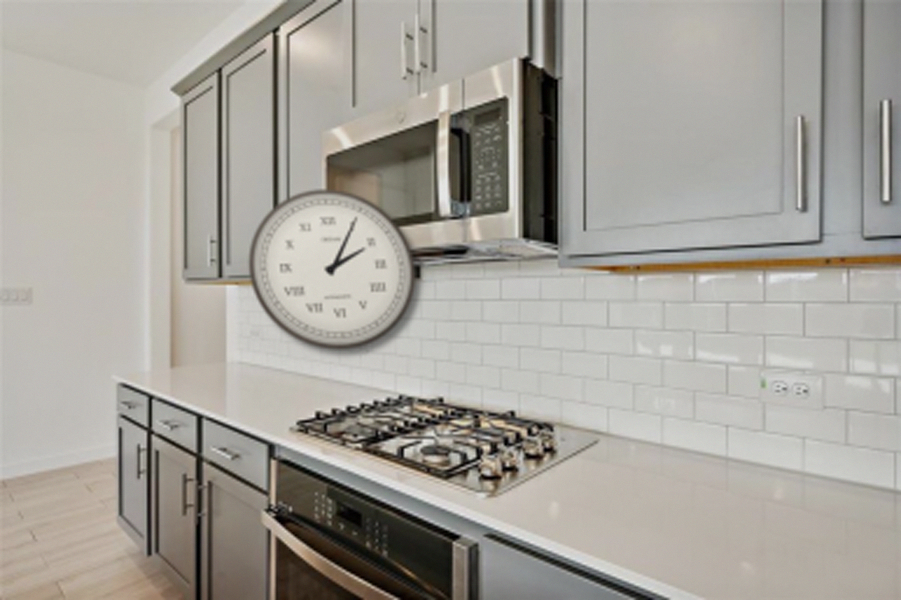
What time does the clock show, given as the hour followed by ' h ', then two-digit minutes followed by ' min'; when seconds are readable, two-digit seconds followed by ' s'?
2 h 05 min
